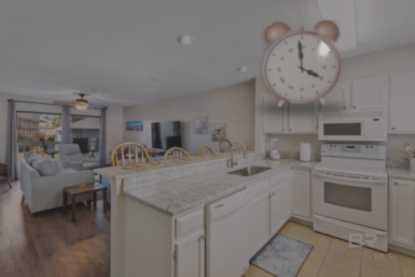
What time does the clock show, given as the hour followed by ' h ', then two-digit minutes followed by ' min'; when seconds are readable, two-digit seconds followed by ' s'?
3 h 59 min
